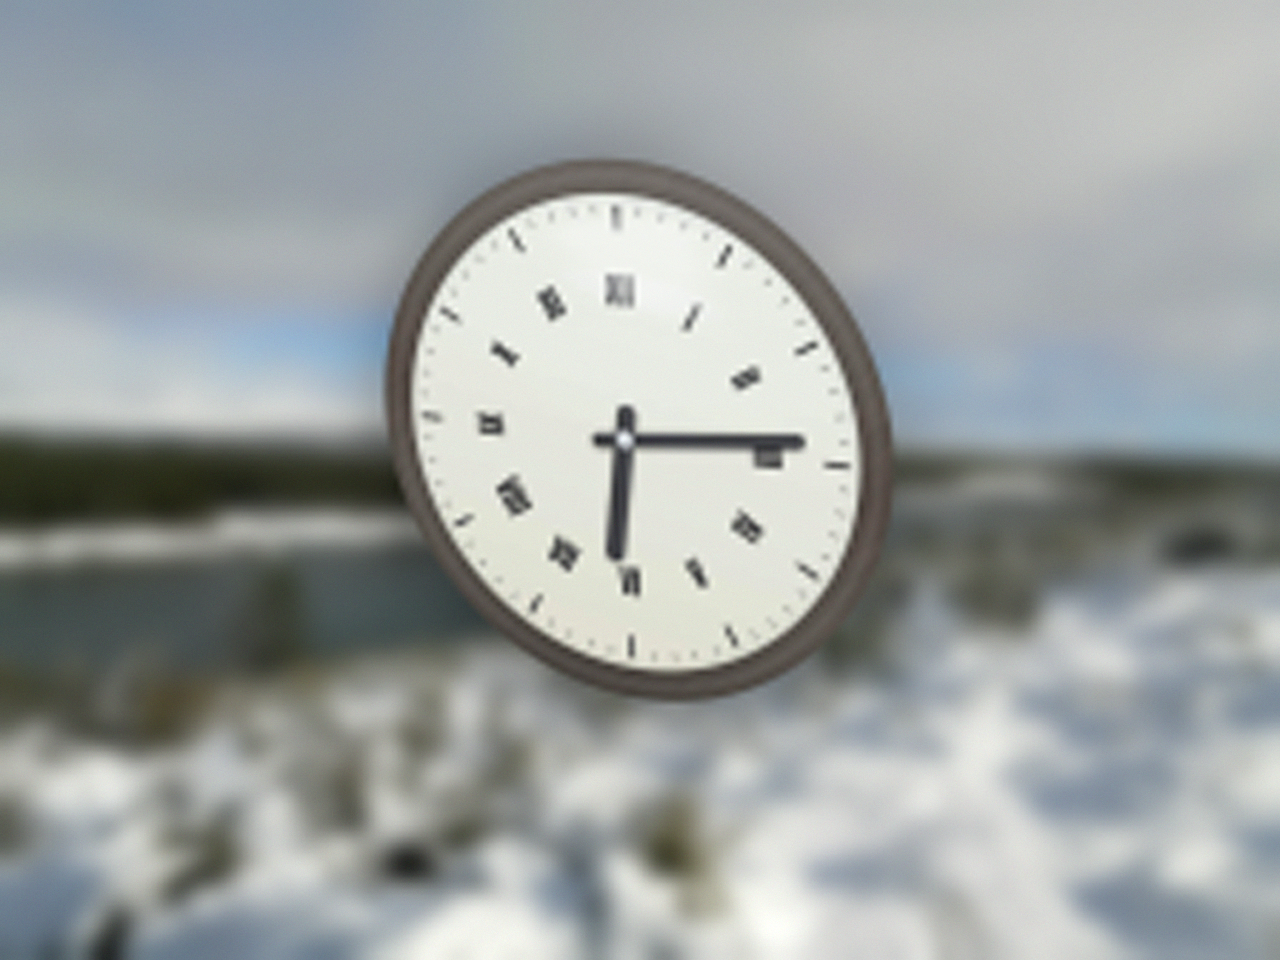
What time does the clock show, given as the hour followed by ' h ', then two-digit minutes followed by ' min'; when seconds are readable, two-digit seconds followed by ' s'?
6 h 14 min
